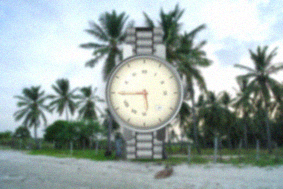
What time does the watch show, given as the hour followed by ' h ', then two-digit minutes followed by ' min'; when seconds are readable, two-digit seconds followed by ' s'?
5 h 45 min
